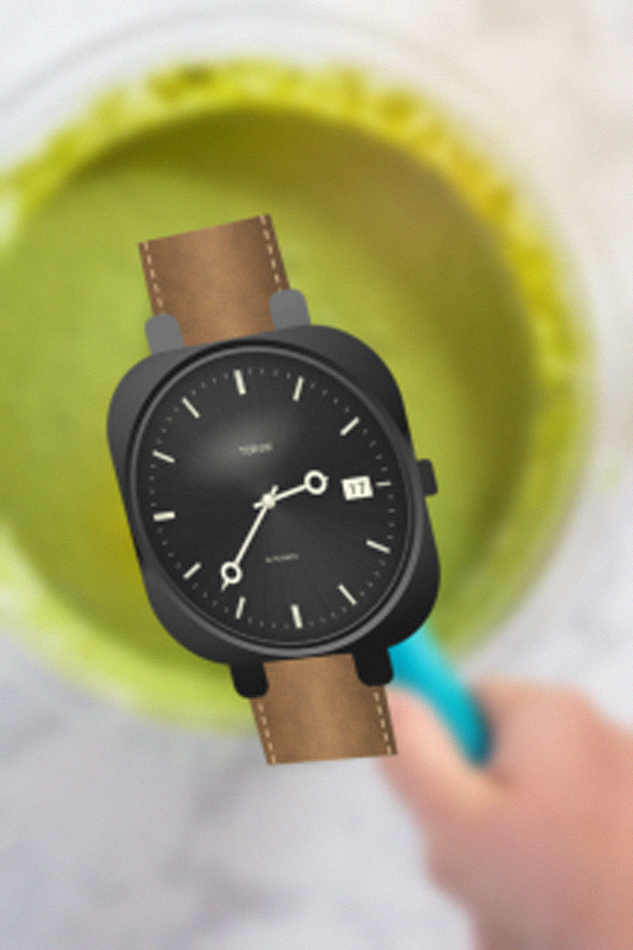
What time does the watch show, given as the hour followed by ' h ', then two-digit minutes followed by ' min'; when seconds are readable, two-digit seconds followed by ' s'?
2 h 37 min
